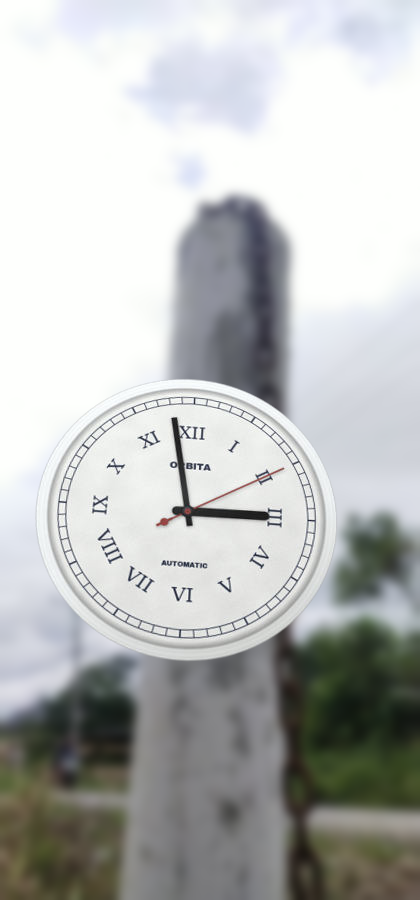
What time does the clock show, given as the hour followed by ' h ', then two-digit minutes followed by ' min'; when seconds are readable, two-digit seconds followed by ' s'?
2 h 58 min 10 s
